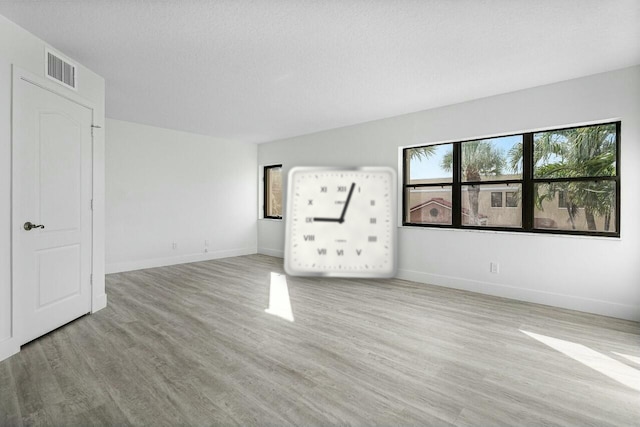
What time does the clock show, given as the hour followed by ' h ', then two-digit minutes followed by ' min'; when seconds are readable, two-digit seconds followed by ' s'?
9 h 03 min
